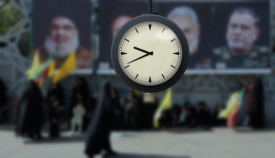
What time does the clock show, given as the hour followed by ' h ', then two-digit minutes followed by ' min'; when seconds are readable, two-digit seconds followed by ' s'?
9 h 41 min
